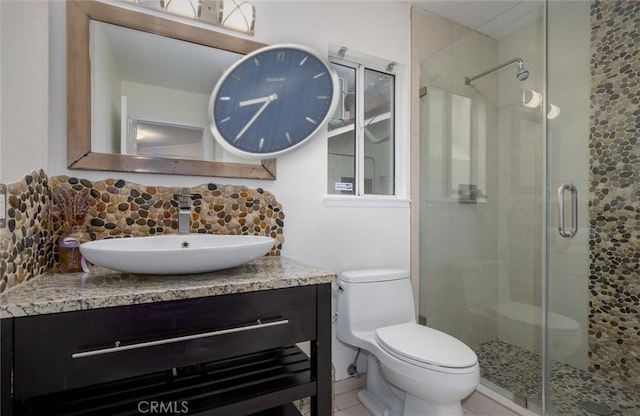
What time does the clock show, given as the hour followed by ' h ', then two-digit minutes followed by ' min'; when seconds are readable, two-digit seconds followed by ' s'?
8 h 35 min
